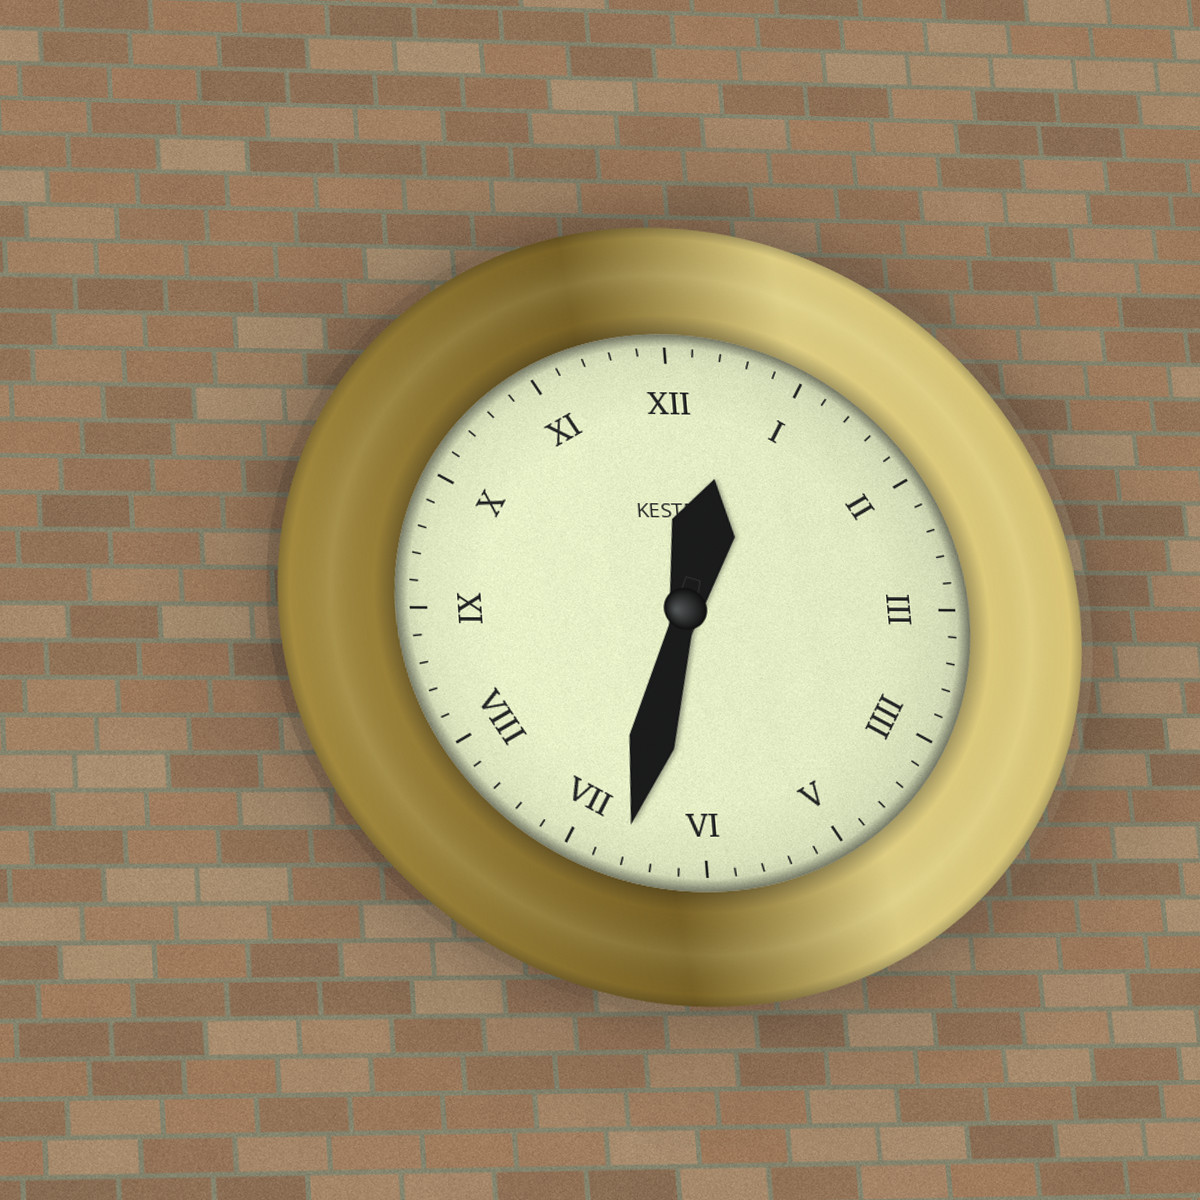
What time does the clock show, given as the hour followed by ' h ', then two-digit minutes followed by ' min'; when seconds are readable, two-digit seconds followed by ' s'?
12 h 33 min
